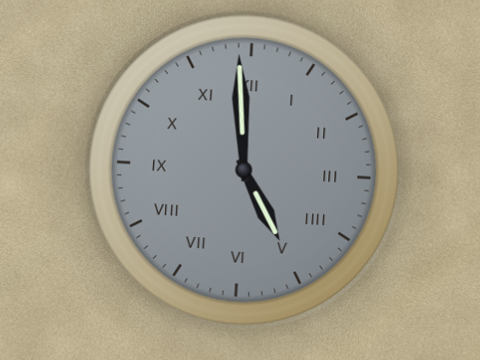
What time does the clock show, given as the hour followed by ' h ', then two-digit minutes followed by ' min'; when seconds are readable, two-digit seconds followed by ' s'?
4 h 59 min
